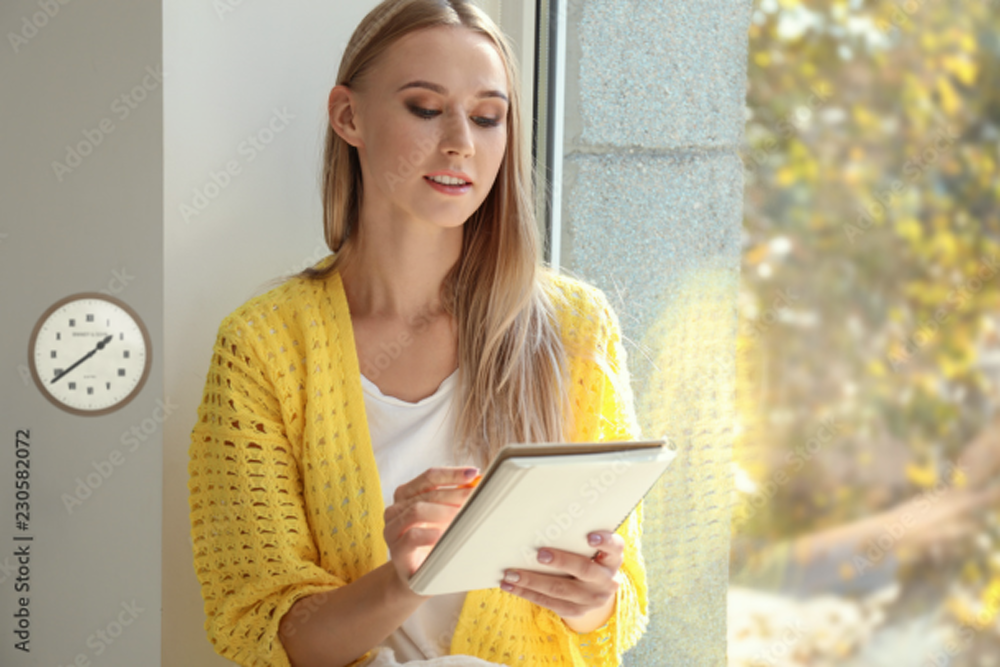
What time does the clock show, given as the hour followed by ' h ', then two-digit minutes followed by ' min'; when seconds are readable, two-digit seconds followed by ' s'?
1 h 39 min
